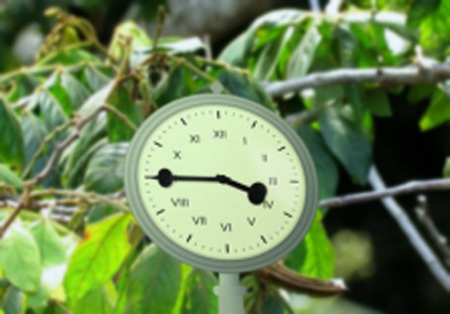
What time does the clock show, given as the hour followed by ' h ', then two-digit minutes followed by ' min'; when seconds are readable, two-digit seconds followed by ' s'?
3 h 45 min
